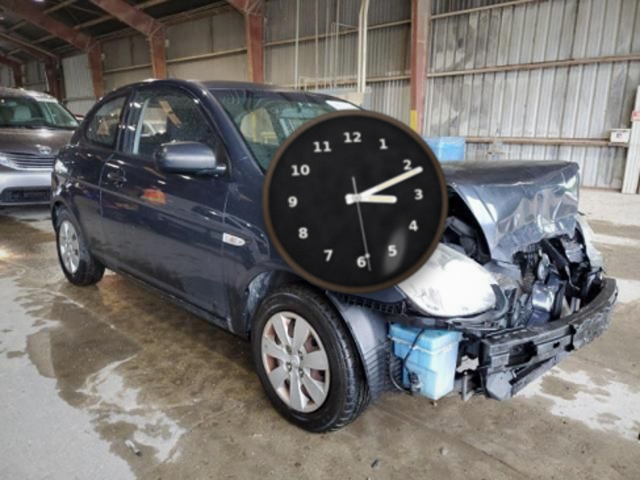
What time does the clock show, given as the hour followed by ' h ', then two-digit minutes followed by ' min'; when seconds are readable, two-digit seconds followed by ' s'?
3 h 11 min 29 s
